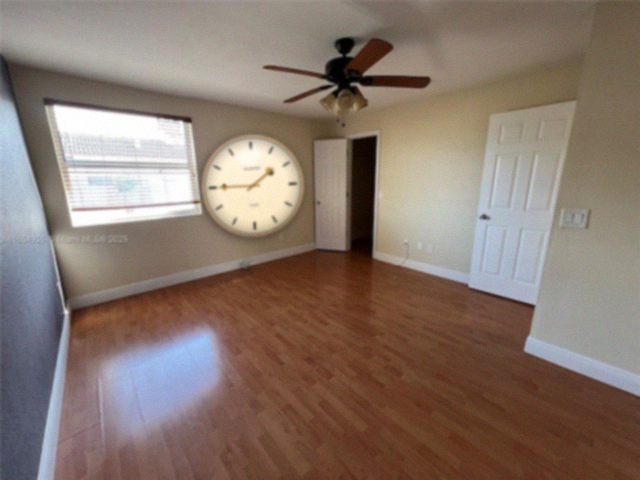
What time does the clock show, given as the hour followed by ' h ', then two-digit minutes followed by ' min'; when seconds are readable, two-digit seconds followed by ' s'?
1 h 45 min
